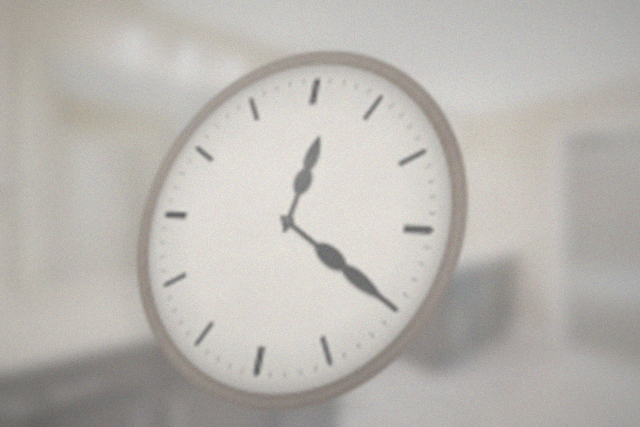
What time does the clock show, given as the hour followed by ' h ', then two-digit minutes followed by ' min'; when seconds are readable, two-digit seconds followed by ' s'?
12 h 20 min
